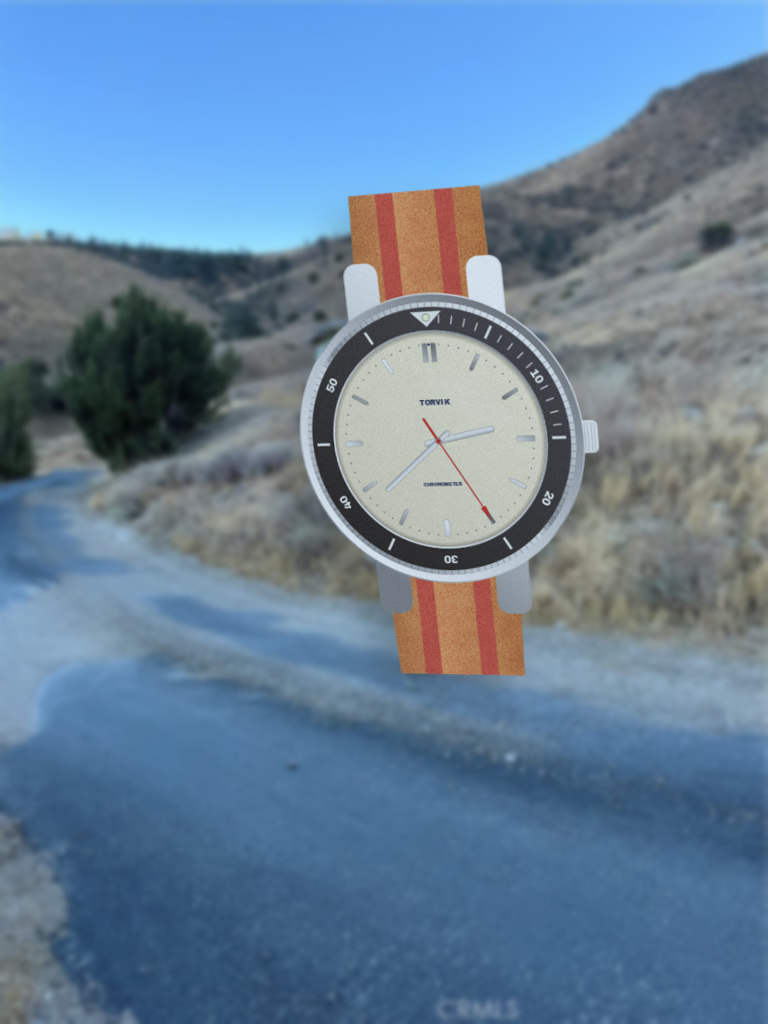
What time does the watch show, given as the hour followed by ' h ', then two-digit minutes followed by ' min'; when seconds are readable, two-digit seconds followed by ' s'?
2 h 38 min 25 s
